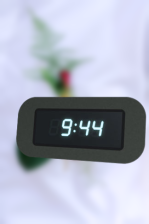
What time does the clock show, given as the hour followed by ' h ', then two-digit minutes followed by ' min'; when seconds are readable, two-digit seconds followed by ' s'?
9 h 44 min
